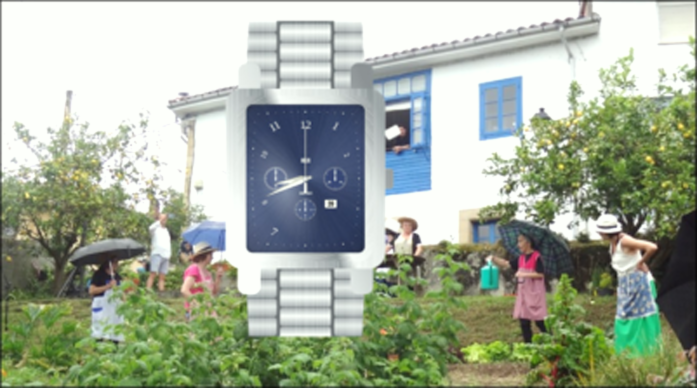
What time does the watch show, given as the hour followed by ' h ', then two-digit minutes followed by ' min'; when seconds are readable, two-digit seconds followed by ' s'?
8 h 41 min
